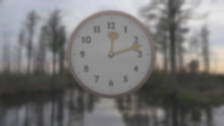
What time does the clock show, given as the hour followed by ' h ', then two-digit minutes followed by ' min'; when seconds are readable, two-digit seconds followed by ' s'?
12 h 12 min
